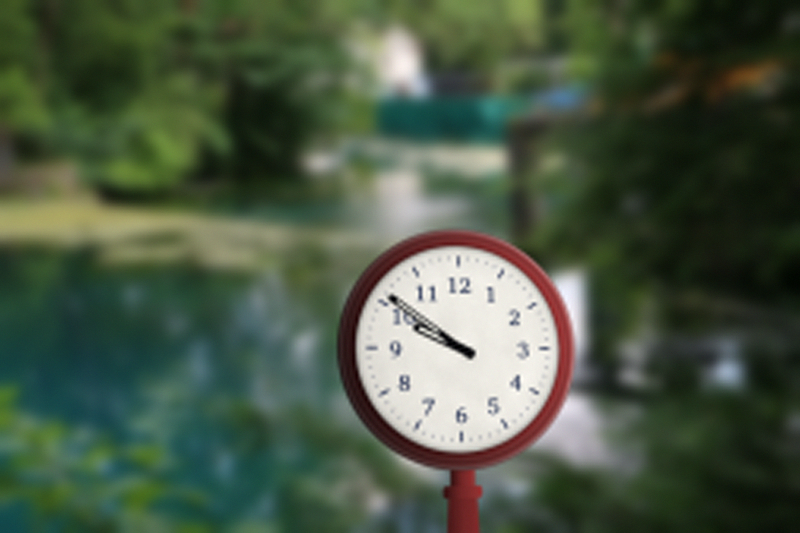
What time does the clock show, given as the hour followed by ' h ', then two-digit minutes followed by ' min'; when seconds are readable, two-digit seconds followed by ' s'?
9 h 51 min
